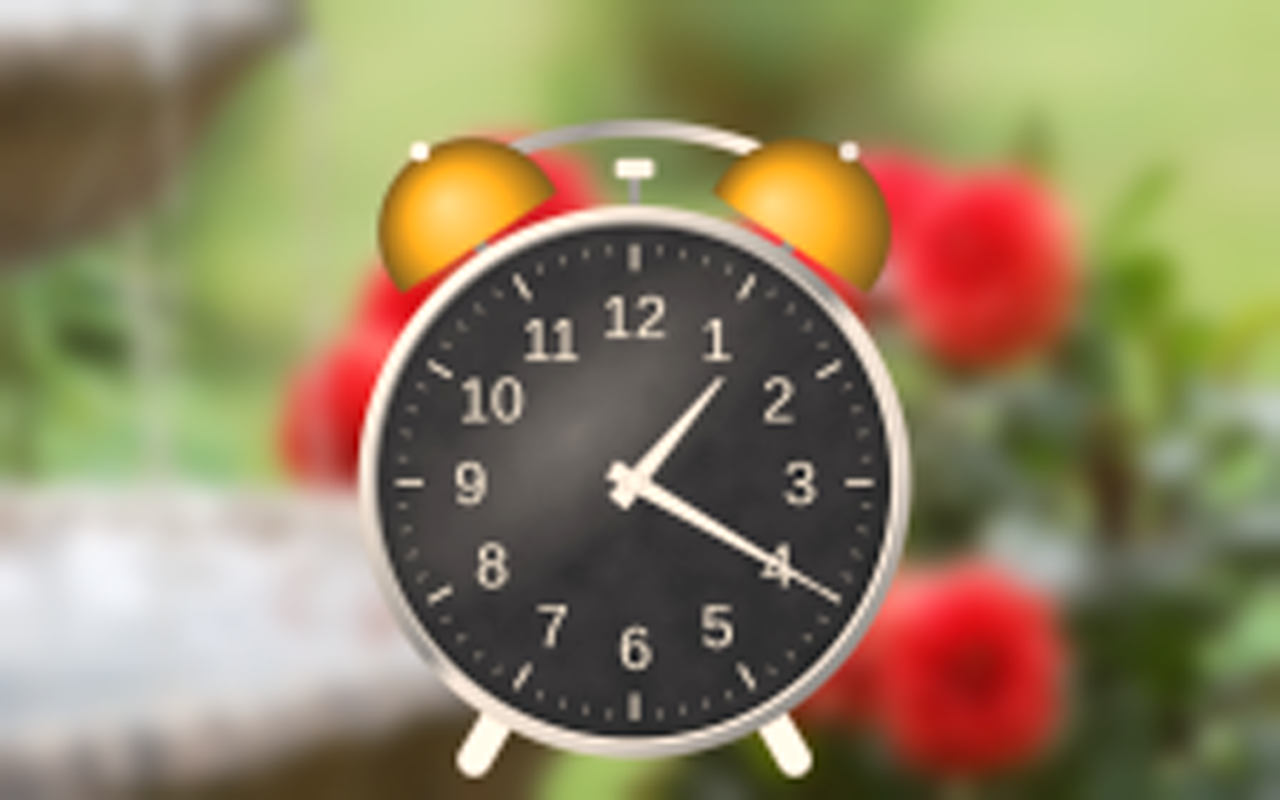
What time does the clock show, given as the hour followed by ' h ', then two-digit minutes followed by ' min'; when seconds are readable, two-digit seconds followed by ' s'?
1 h 20 min
